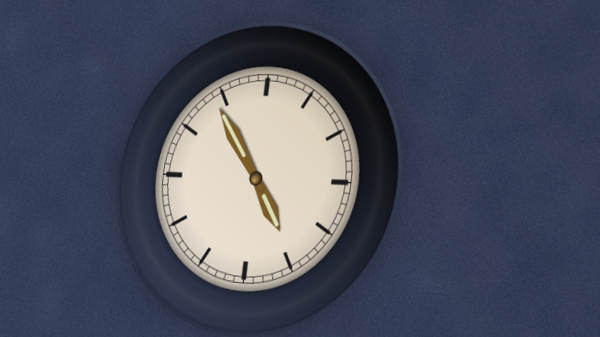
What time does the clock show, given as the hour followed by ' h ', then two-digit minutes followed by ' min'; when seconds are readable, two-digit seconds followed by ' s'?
4 h 54 min
